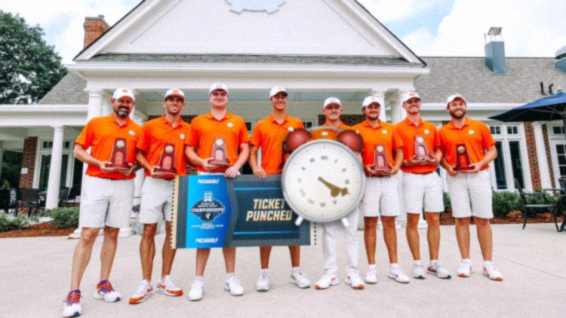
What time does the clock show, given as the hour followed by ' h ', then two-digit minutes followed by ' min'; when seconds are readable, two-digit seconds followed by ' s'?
4 h 19 min
